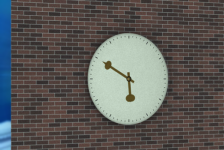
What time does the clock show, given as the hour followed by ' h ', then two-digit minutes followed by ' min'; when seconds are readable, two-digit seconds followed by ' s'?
5 h 50 min
